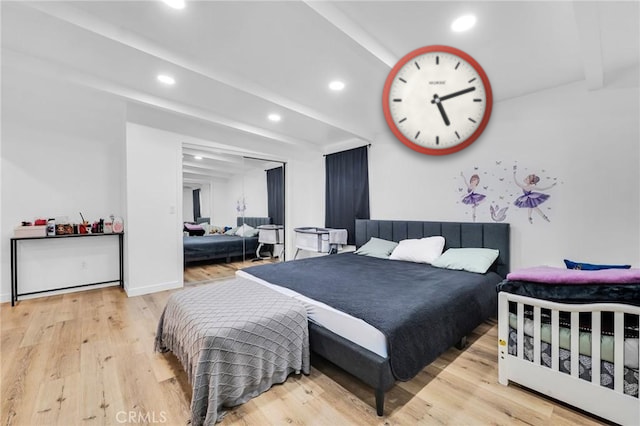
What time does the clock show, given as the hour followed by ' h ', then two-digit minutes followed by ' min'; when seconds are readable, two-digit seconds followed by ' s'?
5 h 12 min
